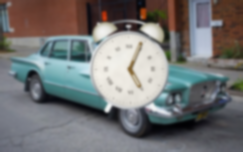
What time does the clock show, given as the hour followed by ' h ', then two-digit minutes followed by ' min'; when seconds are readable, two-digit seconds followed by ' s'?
5 h 04 min
